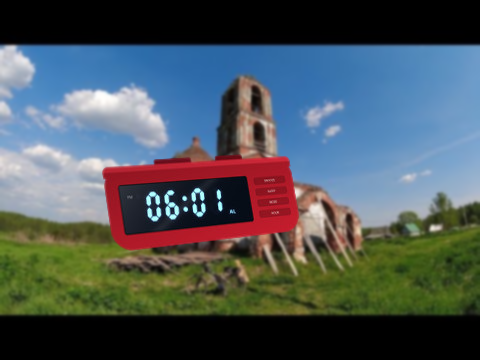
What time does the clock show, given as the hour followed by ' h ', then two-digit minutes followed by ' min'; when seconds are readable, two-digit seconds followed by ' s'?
6 h 01 min
